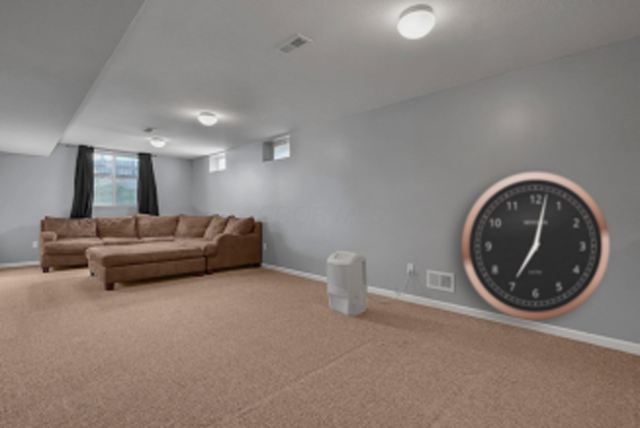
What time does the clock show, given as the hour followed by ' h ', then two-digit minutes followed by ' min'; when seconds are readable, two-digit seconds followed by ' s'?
7 h 02 min
